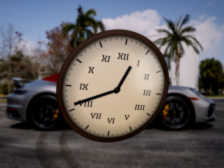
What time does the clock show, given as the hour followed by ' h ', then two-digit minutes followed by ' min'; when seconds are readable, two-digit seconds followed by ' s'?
12 h 41 min
